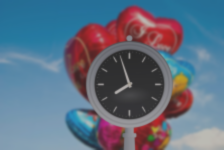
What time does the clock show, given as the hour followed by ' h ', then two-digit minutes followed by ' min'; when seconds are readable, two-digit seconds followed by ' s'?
7 h 57 min
